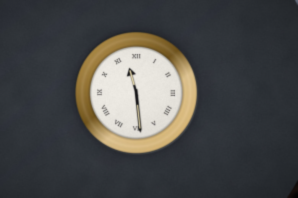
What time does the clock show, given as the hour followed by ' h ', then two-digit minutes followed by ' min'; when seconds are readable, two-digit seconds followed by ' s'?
11 h 29 min
